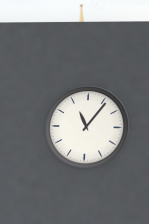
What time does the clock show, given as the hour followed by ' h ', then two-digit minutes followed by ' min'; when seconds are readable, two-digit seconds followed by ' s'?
11 h 06 min
